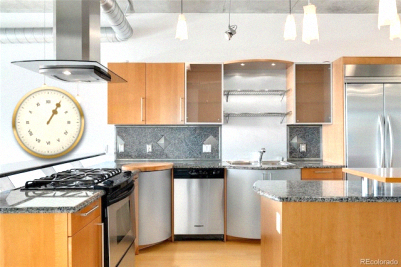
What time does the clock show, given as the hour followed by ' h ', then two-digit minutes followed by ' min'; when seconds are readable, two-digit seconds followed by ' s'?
1 h 05 min
